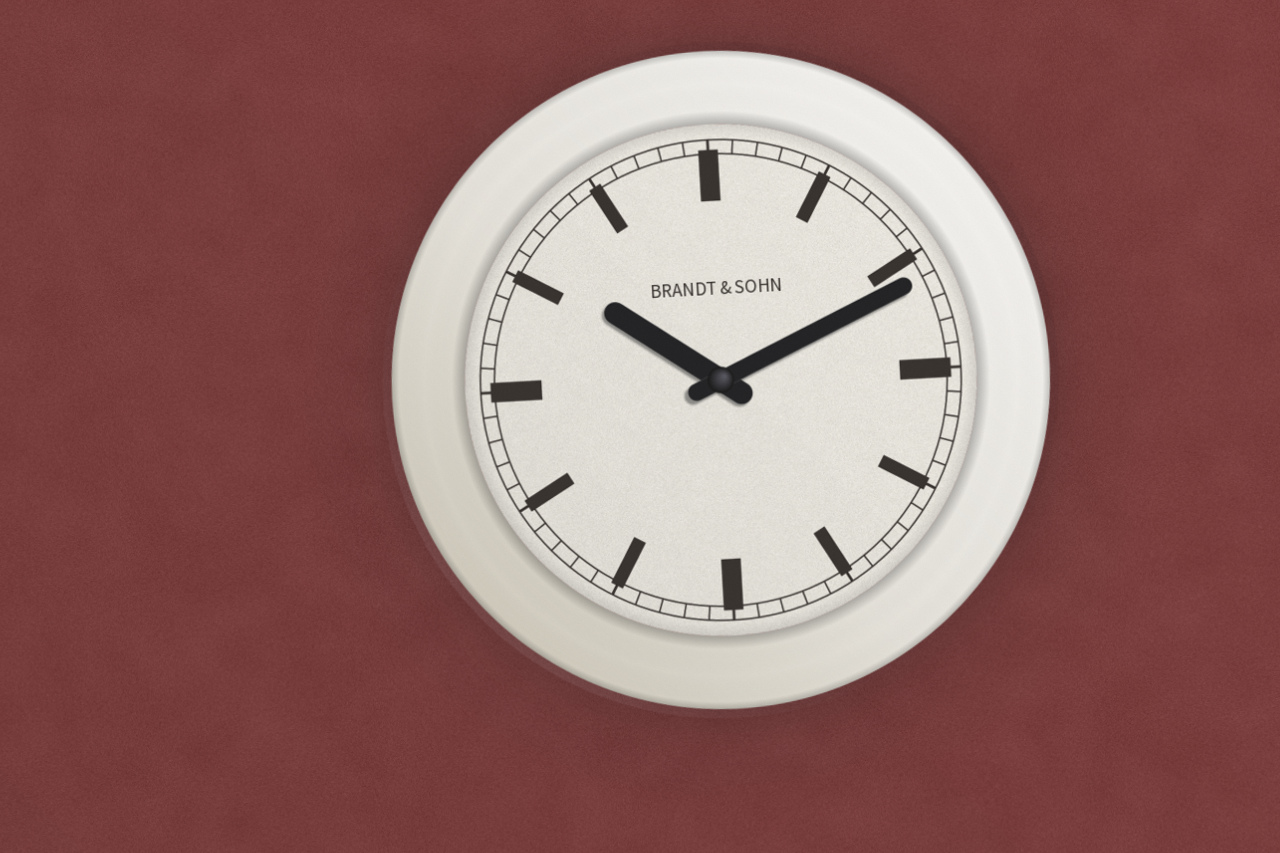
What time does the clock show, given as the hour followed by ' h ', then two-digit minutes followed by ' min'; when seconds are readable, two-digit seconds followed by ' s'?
10 h 11 min
